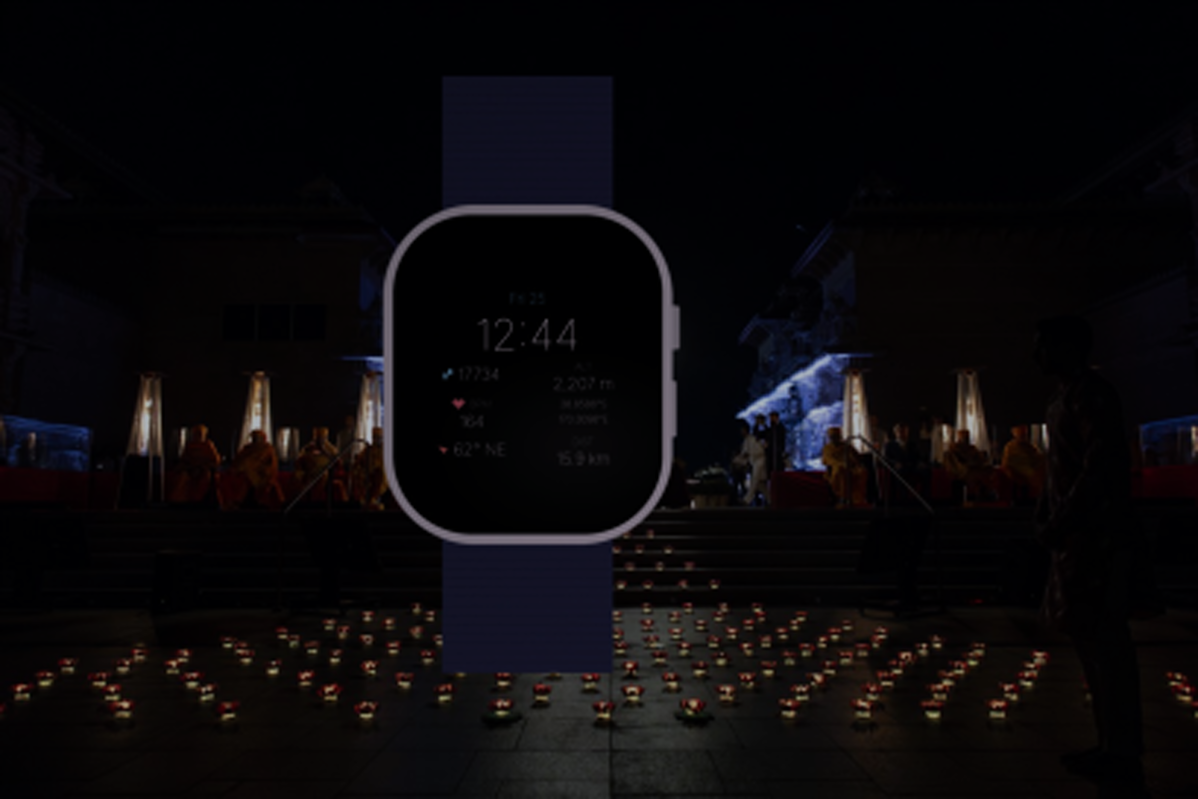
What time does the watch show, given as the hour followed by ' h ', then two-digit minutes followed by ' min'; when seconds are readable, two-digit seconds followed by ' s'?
12 h 44 min
